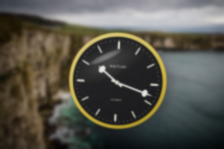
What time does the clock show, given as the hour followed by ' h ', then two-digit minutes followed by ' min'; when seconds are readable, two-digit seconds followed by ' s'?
10 h 18 min
